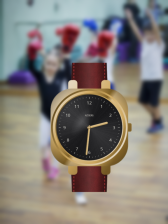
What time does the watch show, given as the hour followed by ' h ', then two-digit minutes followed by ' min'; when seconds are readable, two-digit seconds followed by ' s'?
2 h 31 min
